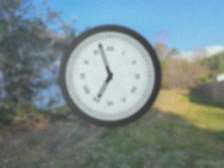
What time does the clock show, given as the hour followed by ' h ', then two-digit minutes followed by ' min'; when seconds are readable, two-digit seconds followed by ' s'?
6 h 57 min
